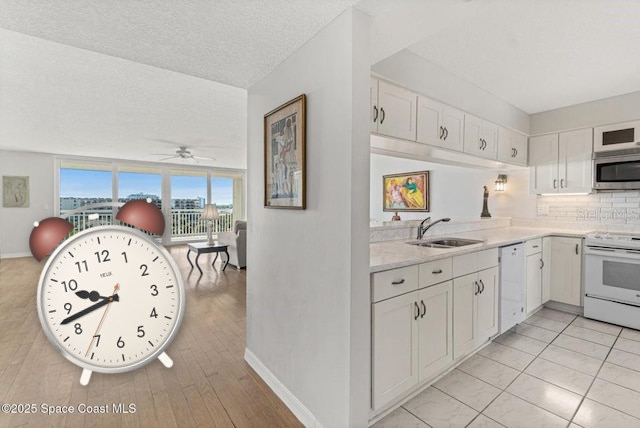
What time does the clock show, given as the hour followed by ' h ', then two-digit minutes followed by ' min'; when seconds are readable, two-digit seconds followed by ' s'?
9 h 42 min 36 s
